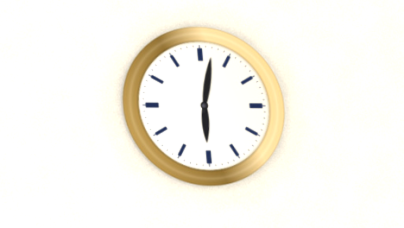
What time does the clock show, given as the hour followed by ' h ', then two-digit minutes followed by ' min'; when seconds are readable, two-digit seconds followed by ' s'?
6 h 02 min
